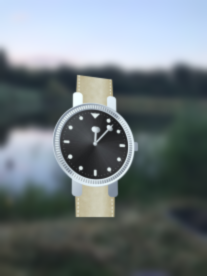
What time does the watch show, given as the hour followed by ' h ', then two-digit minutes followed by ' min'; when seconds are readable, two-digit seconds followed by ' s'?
12 h 07 min
